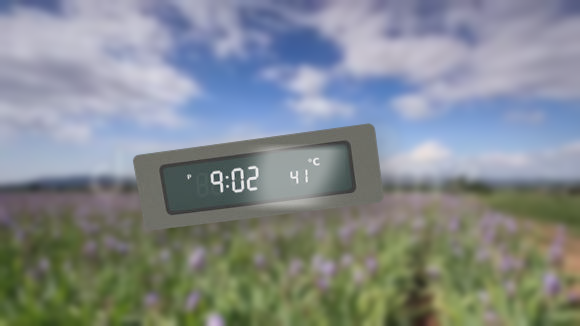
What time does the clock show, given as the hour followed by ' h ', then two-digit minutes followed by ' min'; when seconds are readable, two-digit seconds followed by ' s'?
9 h 02 min
